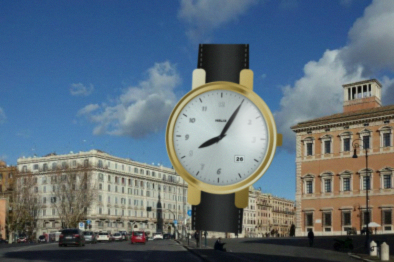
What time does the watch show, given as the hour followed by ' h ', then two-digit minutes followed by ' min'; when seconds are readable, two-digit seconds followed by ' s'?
8 h 05 min
